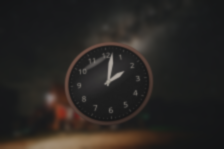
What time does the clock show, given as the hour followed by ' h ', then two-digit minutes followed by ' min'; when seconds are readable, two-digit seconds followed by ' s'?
2 h 02 min
